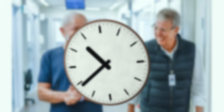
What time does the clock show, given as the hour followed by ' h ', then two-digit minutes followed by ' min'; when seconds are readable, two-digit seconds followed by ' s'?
10 h 39 min
